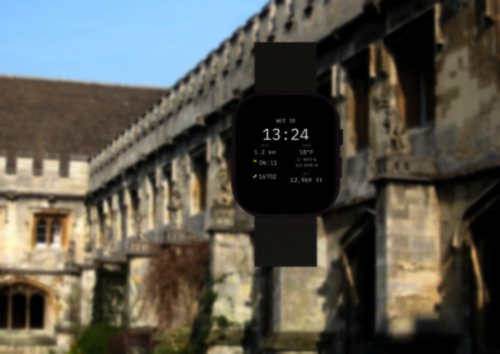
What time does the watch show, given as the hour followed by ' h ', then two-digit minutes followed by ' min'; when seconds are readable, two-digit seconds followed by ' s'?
13 h 24 min
